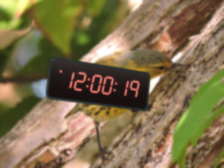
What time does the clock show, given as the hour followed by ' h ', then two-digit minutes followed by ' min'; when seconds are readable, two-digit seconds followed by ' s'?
12 h 00 min 19 s
